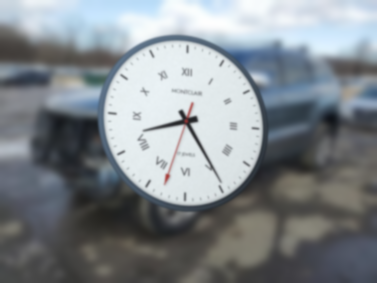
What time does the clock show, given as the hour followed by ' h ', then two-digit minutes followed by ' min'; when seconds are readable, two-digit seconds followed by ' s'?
8 h 24 min 33 s
